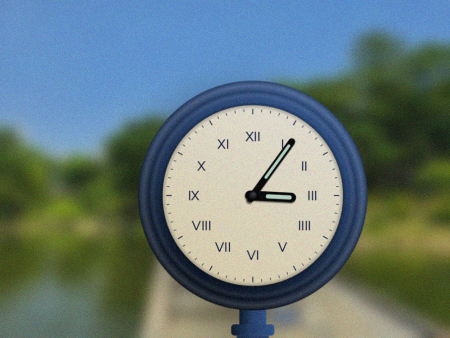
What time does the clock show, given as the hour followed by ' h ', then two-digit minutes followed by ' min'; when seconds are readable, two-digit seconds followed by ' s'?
3 h 06 min
